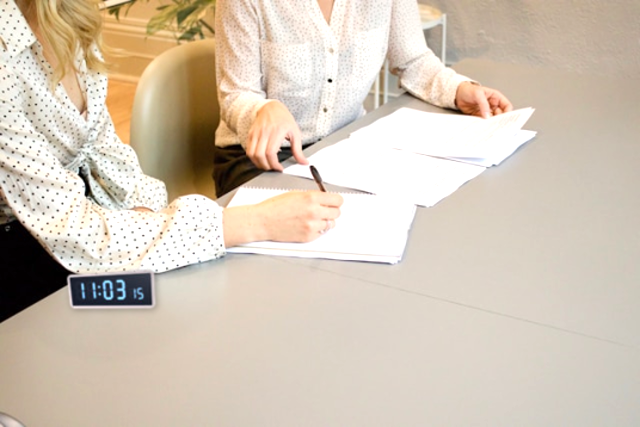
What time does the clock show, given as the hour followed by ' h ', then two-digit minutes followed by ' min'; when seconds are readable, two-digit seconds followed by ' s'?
11 h 03 min 15 s
